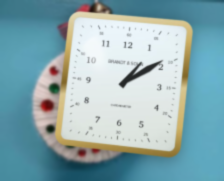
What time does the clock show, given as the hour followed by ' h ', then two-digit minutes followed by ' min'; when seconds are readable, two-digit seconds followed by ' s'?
1 h 09 min
